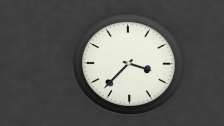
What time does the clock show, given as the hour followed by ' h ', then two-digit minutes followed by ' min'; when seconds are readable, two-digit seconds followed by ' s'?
3 h 37 min
